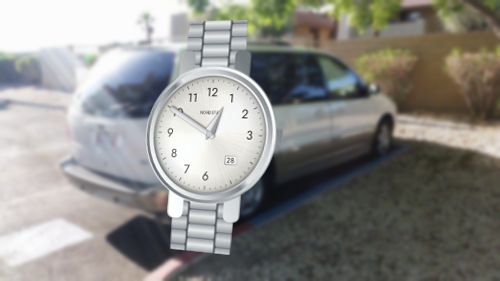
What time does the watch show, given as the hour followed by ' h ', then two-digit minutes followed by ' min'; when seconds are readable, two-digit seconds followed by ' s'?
12 h 50 min
